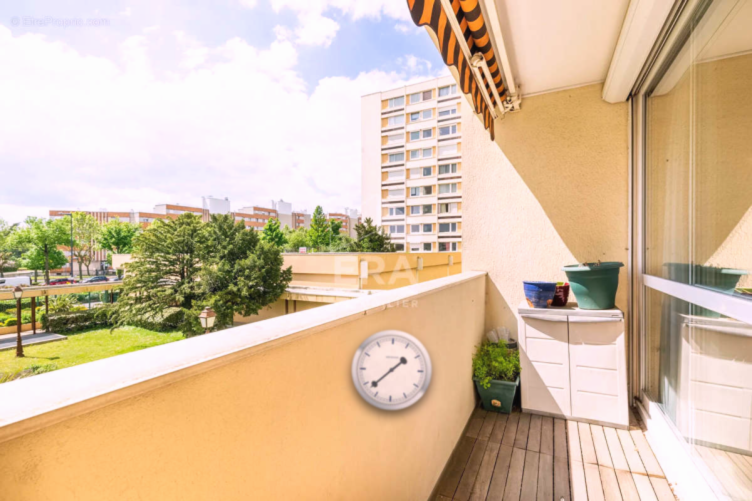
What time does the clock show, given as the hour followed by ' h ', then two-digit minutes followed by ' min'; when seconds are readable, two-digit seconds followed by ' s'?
1 h 38 min
